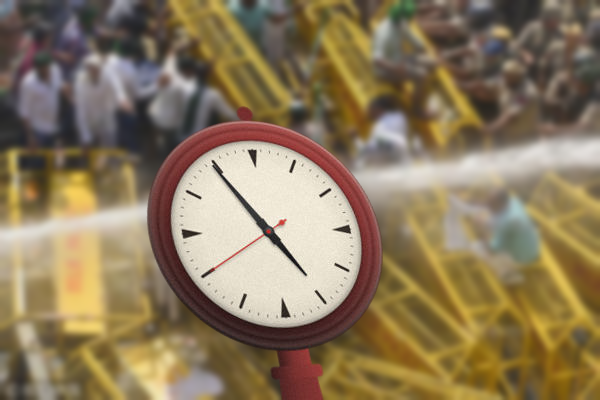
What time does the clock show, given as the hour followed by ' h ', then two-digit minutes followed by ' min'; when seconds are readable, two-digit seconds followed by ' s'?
4 h 54 min 40 s
